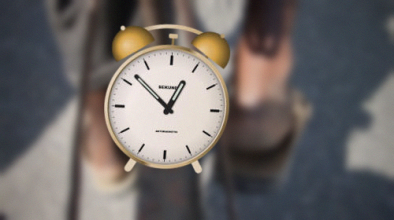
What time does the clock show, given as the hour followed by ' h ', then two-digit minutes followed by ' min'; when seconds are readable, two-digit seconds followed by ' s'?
12 h 52 min
